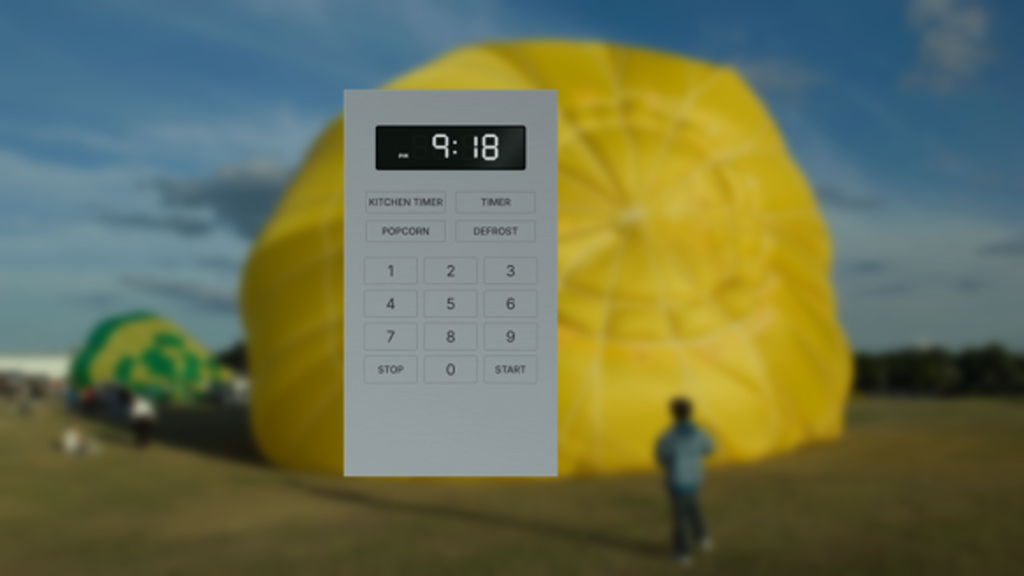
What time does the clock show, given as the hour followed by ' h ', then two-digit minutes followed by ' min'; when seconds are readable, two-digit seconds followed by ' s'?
9 h 18 min
